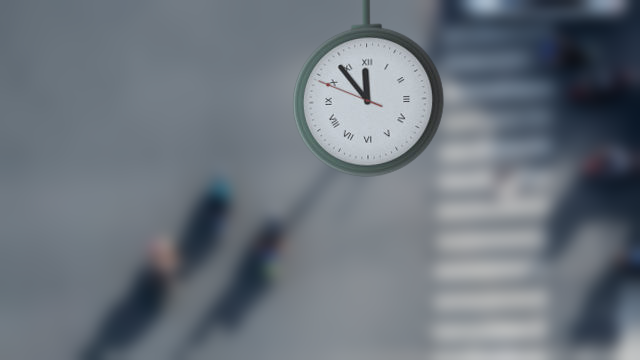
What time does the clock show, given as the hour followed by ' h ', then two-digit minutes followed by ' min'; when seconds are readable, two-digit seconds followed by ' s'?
11 h 53 min 49 s
